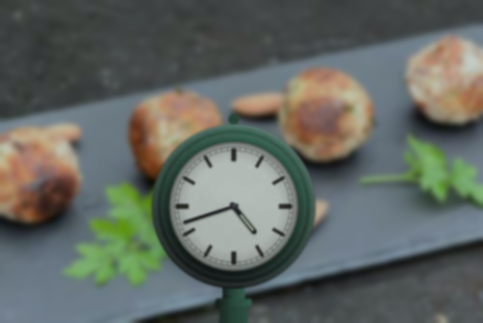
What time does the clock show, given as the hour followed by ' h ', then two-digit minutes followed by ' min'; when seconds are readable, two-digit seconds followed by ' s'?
4 h 42 min
